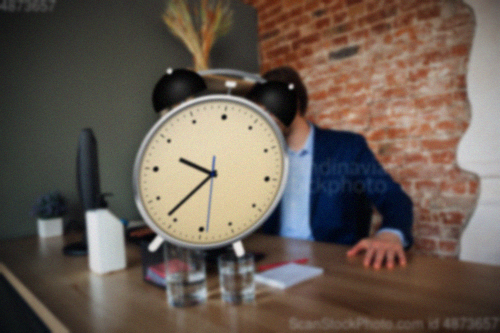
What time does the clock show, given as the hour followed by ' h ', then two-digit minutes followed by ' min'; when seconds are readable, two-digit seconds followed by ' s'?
9 h 36 min 29 s
